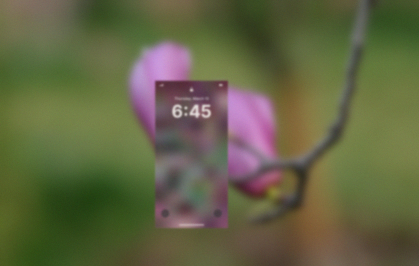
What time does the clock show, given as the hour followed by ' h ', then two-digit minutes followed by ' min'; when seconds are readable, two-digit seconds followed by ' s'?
6 h 45 min
